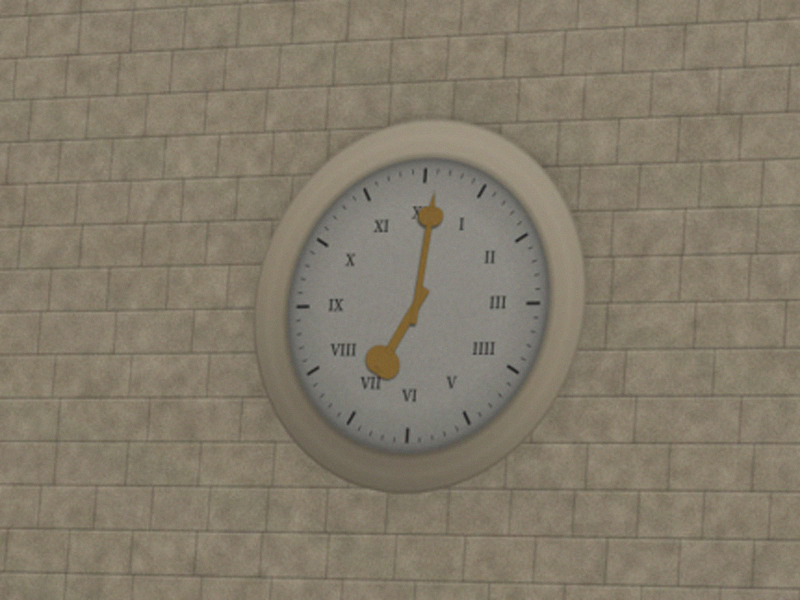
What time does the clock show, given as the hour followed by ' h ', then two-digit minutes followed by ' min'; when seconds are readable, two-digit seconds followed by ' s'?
7 h 01 min
